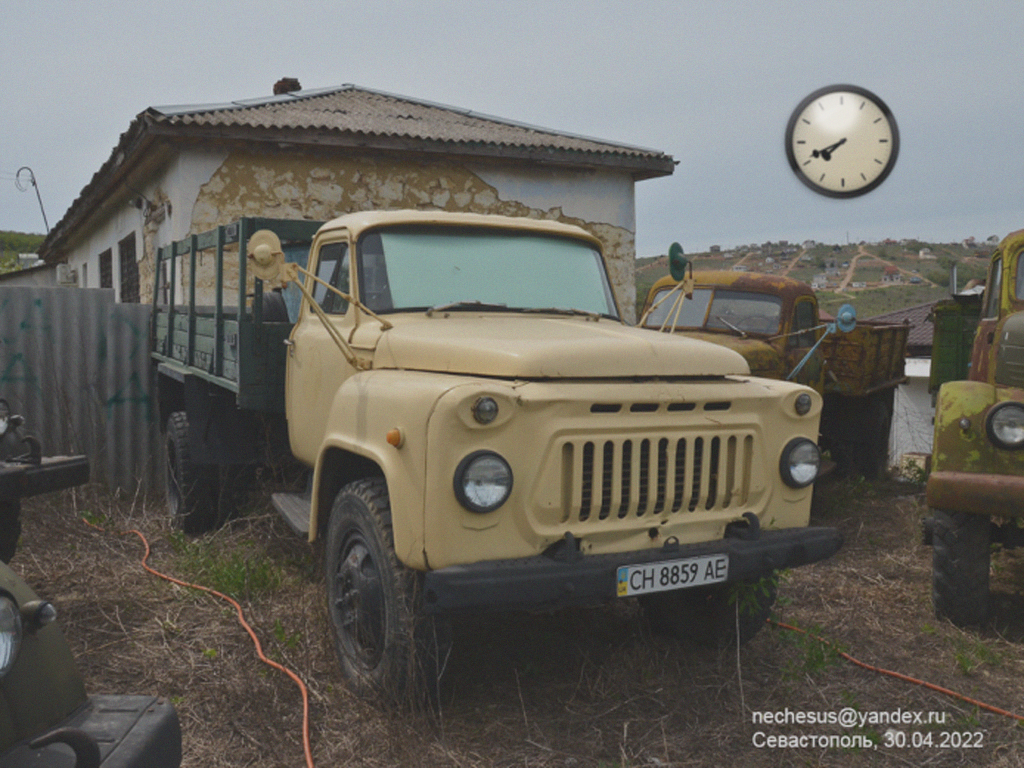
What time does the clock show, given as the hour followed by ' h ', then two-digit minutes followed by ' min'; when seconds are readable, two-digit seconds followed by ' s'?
7 h 41 min
